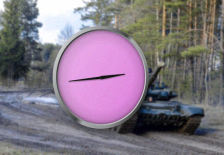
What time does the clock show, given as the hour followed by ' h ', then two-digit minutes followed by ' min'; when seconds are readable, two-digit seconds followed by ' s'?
2 h 44 min
